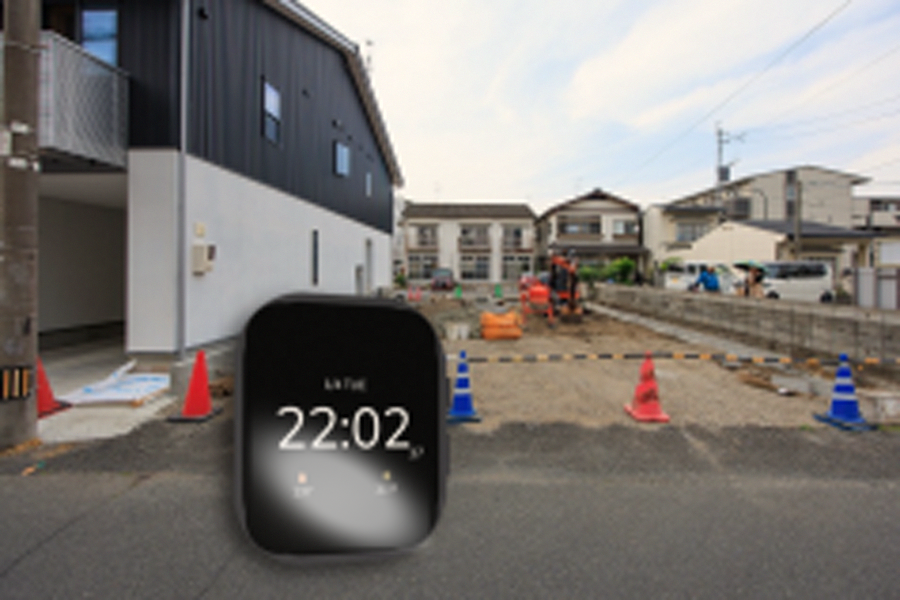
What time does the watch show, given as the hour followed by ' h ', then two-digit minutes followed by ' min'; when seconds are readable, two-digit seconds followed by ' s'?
22 h 02 min
